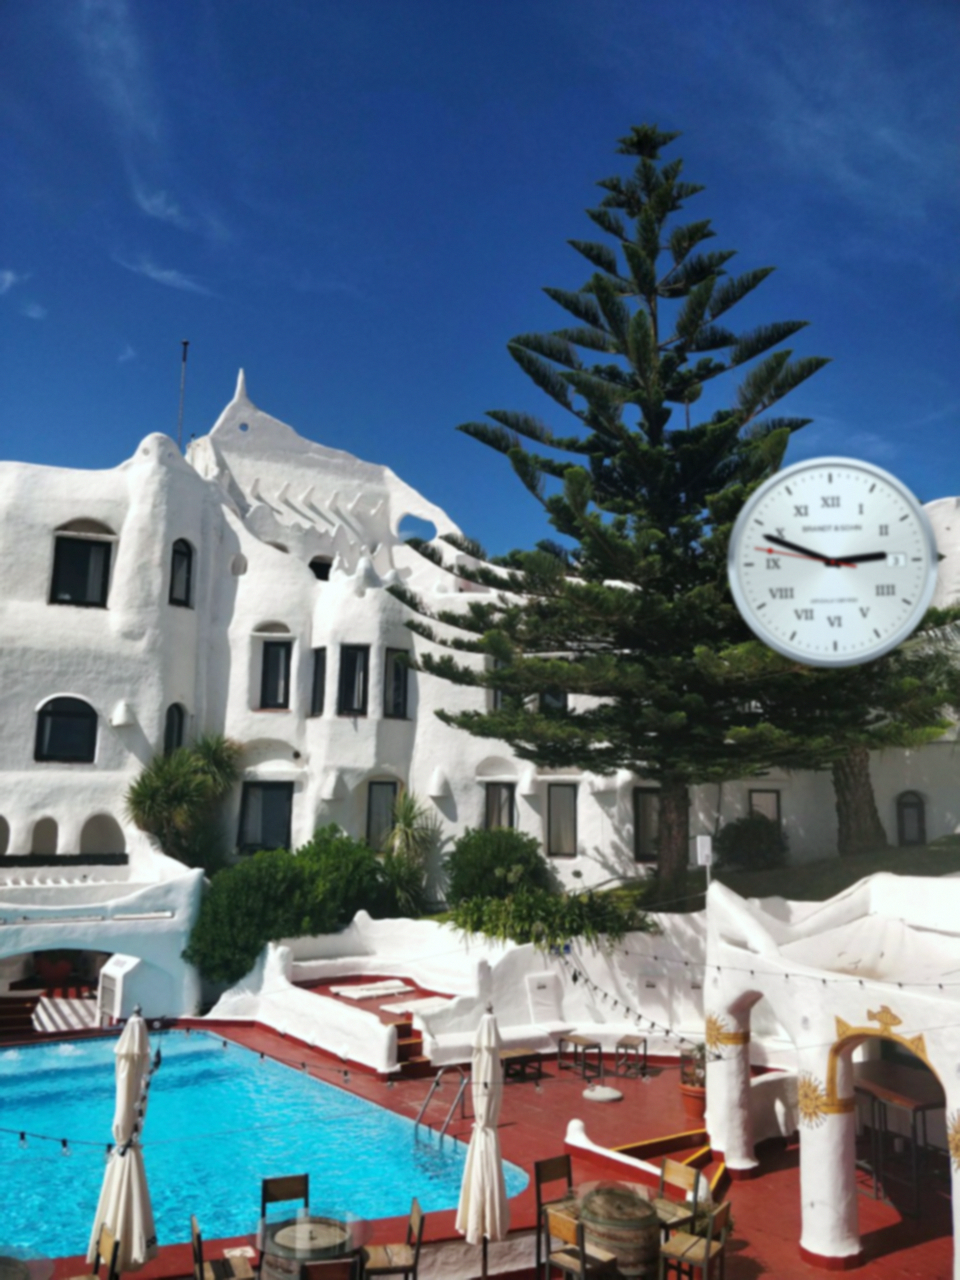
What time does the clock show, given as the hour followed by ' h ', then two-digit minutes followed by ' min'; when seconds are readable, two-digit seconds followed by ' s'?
2 h 48 min 47 s
